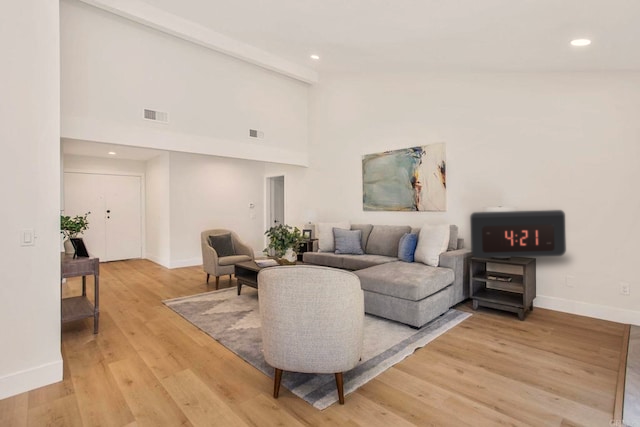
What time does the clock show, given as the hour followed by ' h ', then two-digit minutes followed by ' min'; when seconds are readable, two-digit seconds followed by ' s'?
4 h 21 min
